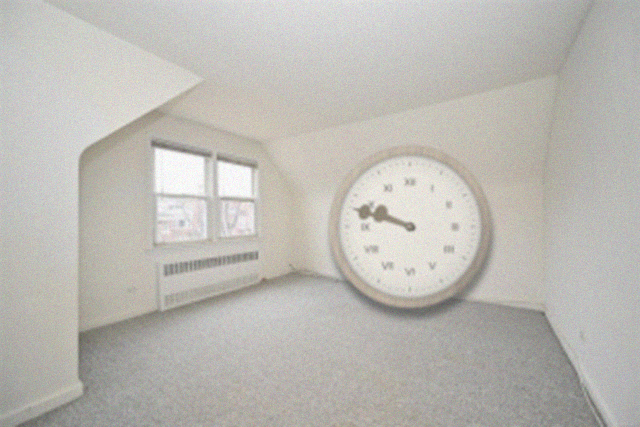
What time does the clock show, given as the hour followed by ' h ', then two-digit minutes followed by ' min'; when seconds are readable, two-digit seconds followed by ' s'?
9 h 48 min
